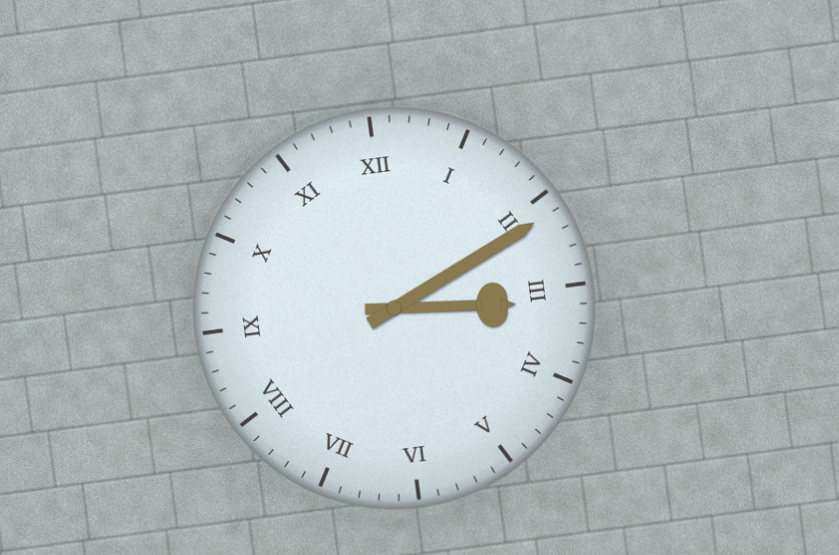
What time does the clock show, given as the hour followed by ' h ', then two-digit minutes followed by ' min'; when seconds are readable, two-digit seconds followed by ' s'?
3 h 11 min
